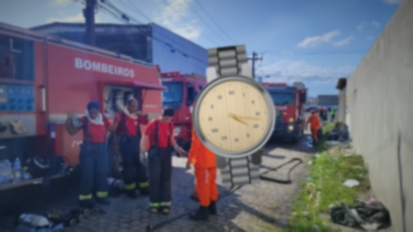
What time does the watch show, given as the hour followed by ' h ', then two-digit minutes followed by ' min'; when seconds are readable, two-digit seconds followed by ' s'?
4 h 17 min
